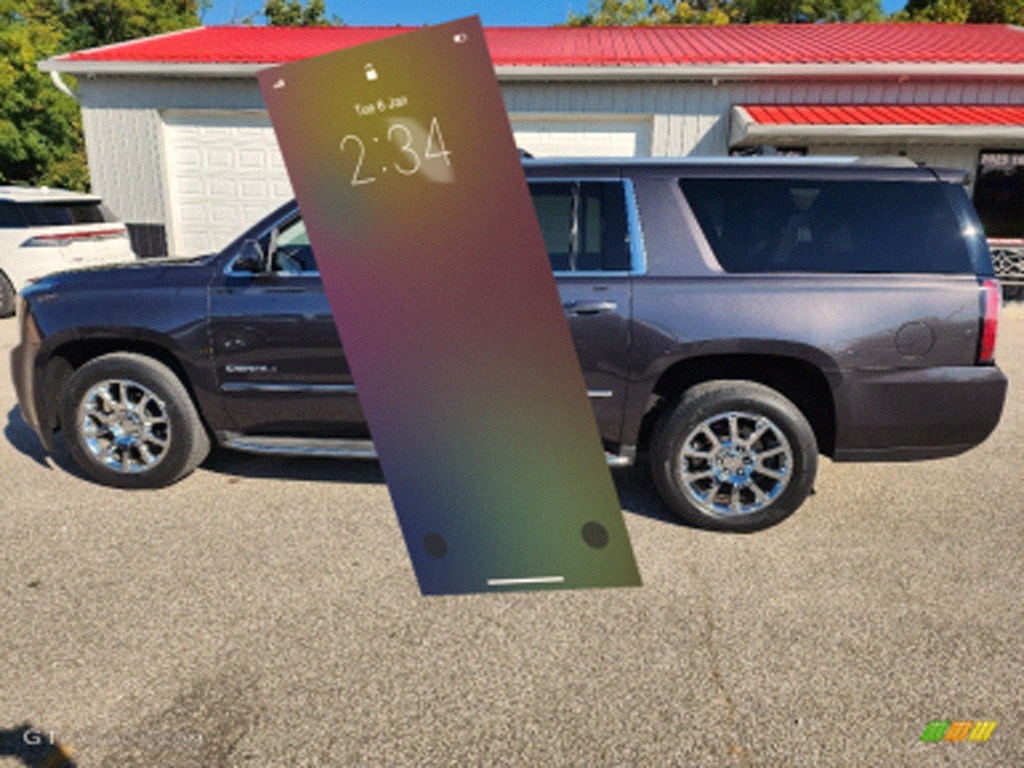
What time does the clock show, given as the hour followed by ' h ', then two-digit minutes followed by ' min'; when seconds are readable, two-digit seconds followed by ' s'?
2 h 34 min
